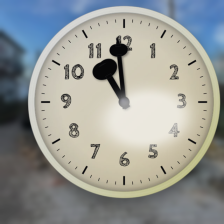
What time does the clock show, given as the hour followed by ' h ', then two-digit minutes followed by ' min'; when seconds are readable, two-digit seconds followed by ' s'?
10 h 59 min
